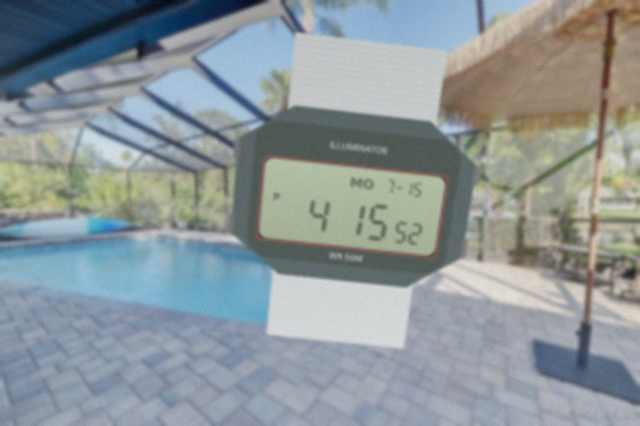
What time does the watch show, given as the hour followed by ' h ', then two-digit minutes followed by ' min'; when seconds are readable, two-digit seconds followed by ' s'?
4 h 15 min 52 s
